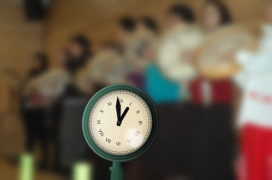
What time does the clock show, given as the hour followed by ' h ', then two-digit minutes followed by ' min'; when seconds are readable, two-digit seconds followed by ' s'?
12 h 59 min
